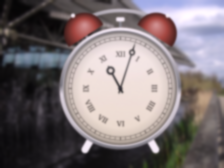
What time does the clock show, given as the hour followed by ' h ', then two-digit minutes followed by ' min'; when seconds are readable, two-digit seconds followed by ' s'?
11 h 03 min
